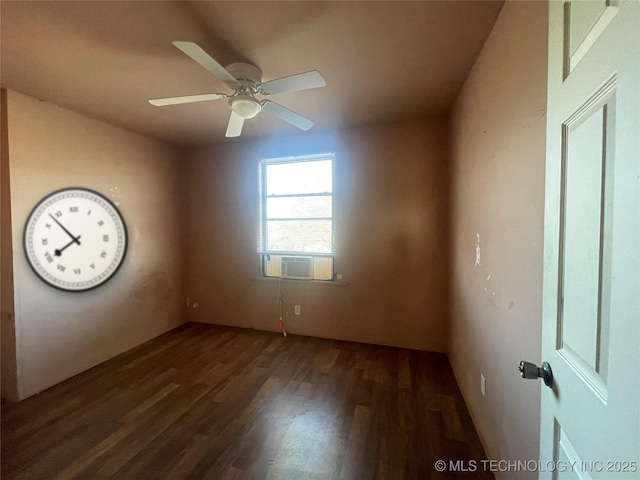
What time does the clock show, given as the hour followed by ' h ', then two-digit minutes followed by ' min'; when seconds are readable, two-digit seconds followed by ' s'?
7 h 53 min
